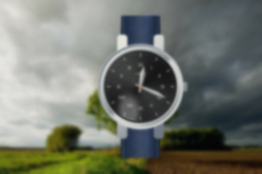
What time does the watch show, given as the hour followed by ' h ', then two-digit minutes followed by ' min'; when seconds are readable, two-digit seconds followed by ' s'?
12 h 19 min
